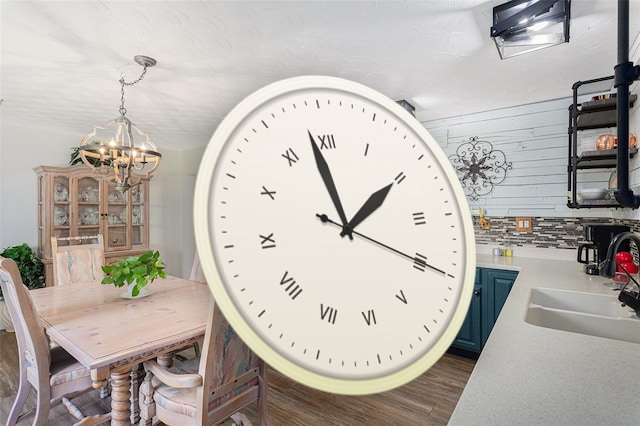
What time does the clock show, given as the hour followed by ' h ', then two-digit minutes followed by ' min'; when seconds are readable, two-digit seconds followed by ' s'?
1 h 58 min 20 s
